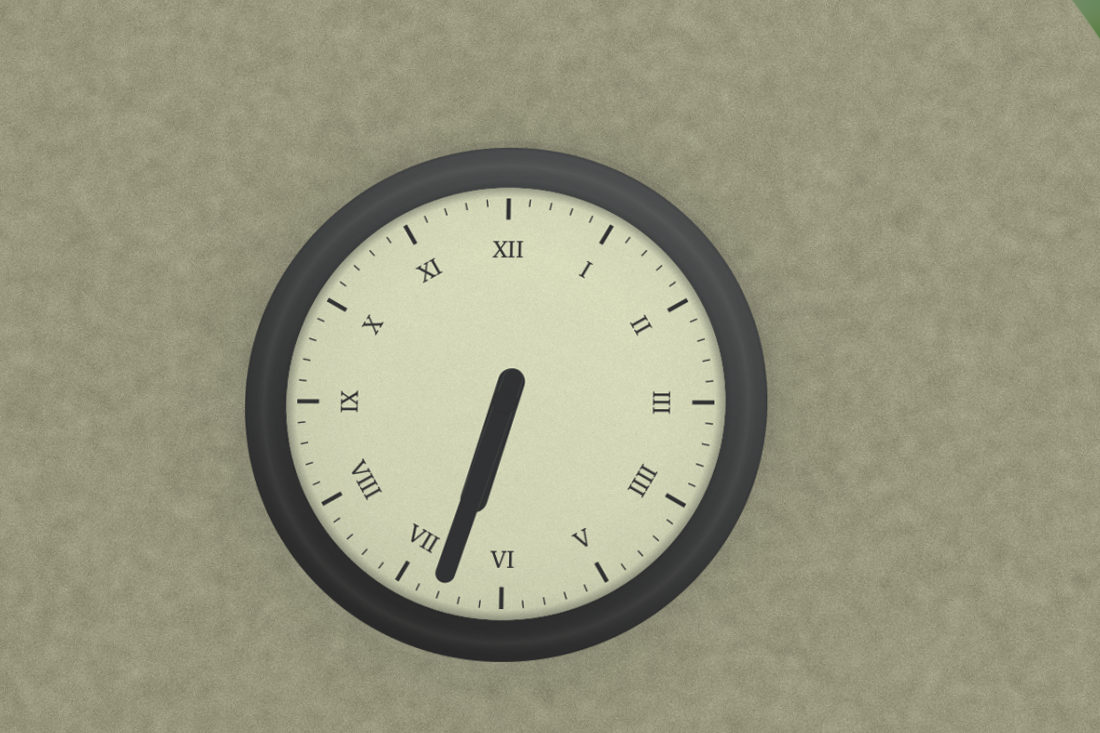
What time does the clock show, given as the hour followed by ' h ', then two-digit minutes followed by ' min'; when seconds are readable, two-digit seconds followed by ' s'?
6 h 33 min
